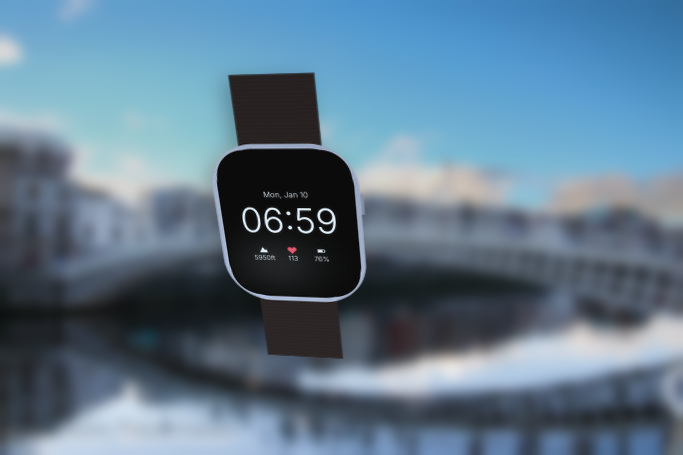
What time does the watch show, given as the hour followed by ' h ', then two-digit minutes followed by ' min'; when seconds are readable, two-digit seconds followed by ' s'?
6 h 59 min
